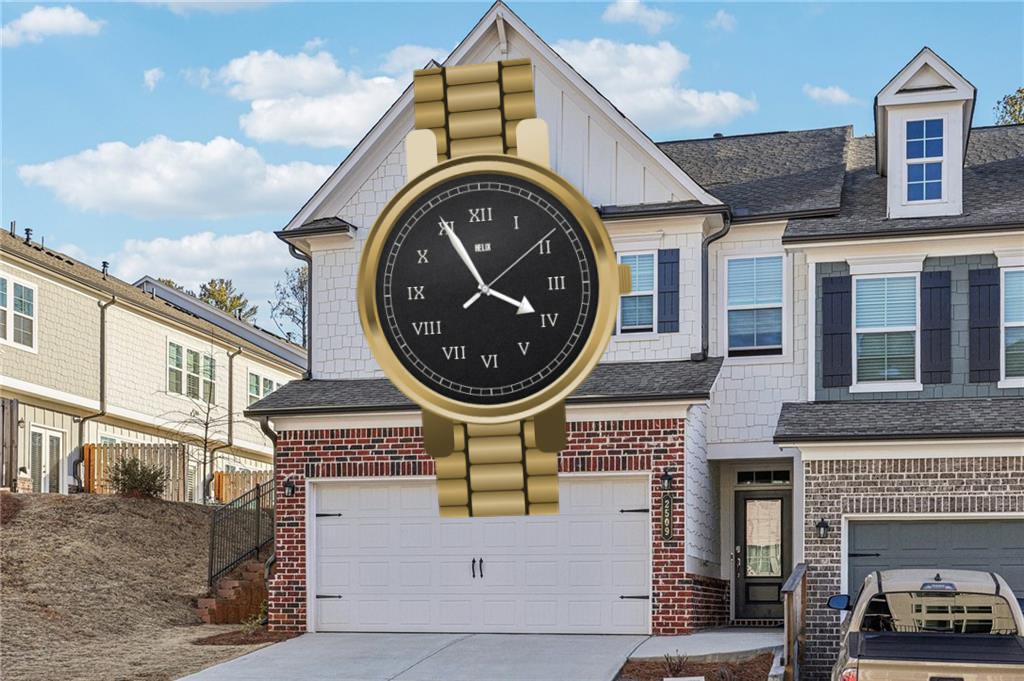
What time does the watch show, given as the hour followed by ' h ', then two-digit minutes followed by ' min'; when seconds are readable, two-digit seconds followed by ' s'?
3 h 55 min 09 s
